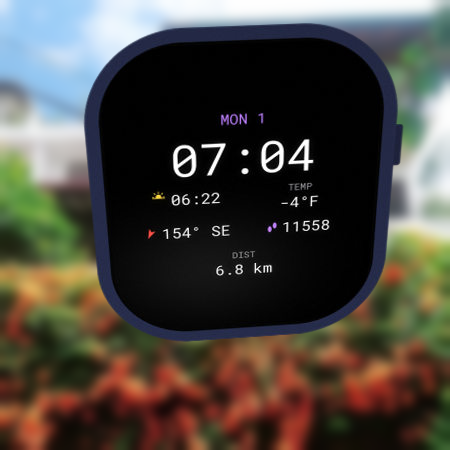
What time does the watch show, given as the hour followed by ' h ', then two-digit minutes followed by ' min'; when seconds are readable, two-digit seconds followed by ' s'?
7 h 04 min
